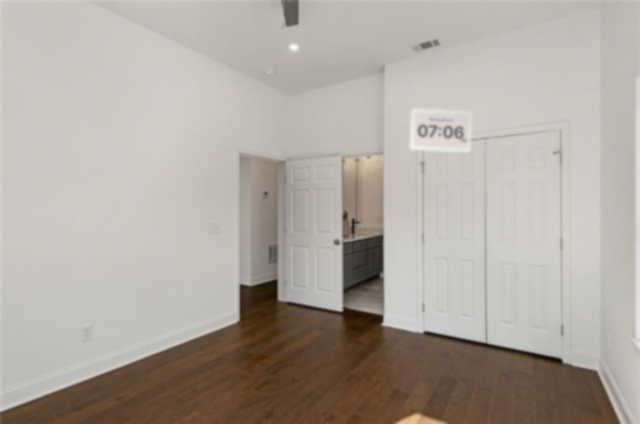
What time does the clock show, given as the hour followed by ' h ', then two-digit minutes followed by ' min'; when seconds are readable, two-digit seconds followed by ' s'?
7 h 06 min
